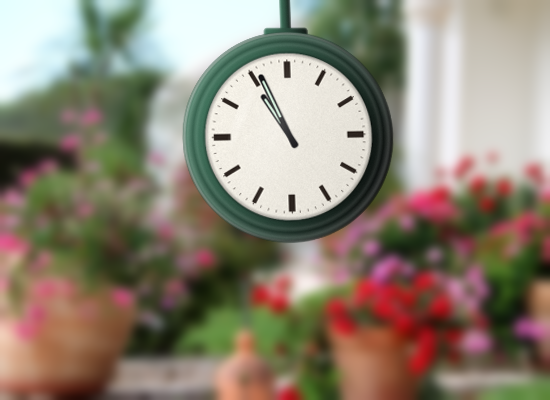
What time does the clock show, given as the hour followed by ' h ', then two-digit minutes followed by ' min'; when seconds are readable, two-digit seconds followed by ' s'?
10 h 56 min
